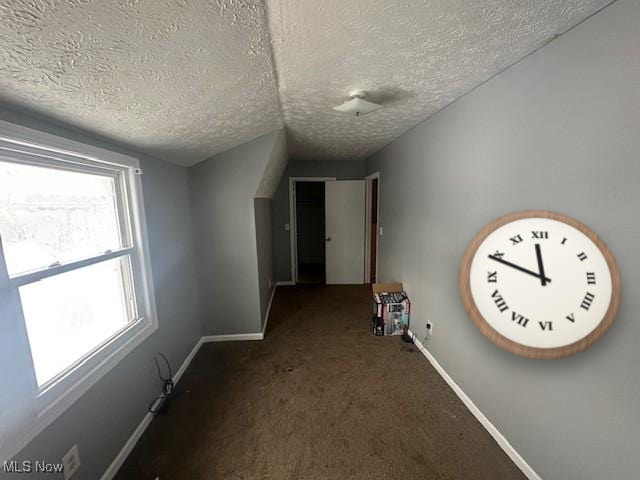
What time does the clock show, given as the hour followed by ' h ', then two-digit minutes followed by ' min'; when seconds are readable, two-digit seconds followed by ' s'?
11 h 49 min
